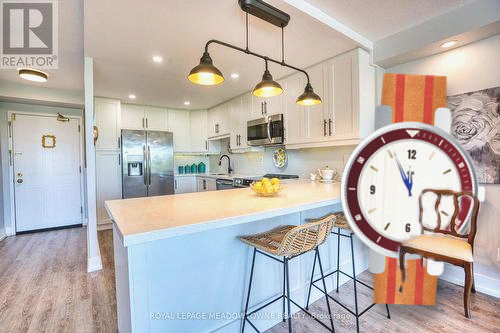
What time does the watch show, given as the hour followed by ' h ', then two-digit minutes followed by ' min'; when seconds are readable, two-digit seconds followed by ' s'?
11 h 56 min
